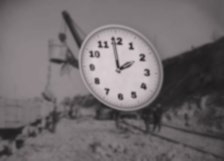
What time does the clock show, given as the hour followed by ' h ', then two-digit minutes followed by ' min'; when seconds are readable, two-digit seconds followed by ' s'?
1 h 59 min
